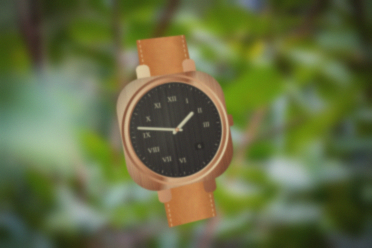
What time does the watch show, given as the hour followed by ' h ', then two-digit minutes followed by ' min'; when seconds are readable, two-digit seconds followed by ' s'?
1 h 47 min
